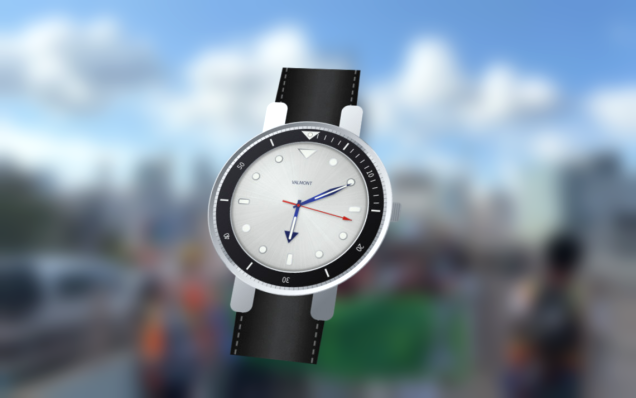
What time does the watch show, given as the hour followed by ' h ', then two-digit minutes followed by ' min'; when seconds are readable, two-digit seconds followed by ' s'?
6 h 10 min 17 s
